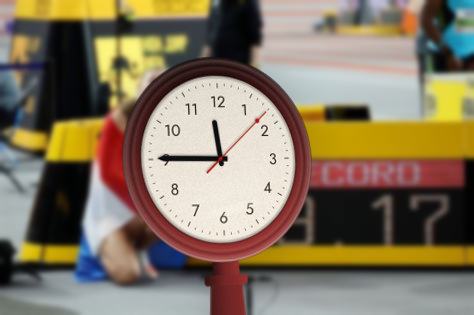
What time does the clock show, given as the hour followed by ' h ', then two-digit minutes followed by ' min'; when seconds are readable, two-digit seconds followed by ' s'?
11 h 45 min 08 s
